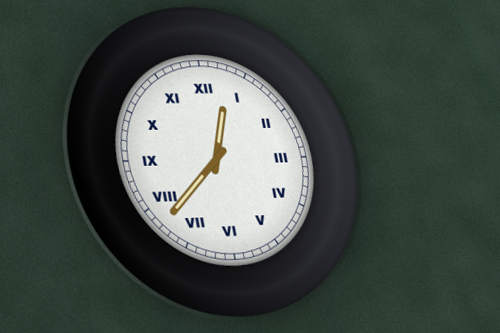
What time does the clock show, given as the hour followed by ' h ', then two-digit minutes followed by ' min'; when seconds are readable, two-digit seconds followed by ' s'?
12 h 38 min
